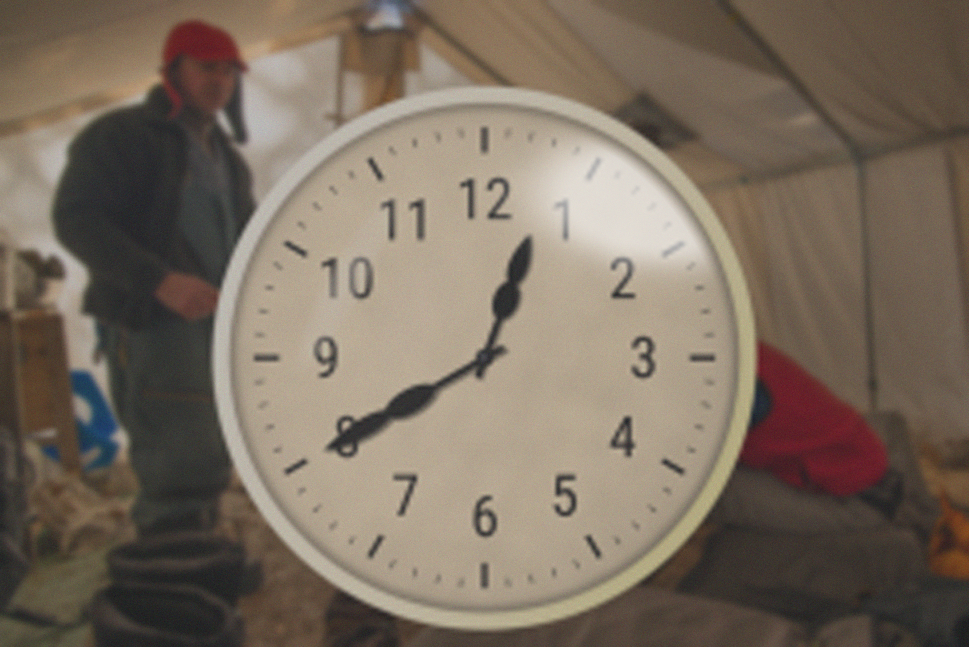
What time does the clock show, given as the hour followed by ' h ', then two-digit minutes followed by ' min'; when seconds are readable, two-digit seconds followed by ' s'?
12 h 40 min
